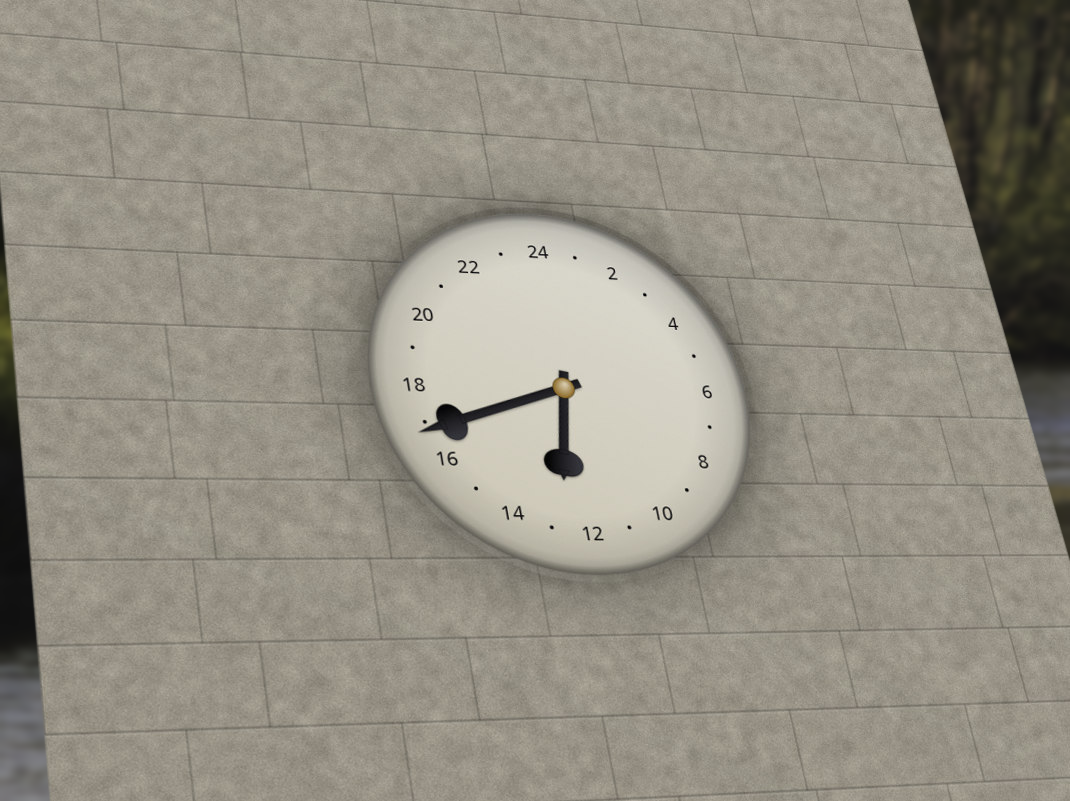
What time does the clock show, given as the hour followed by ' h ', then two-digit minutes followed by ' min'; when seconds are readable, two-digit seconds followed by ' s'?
12 h 42 min
